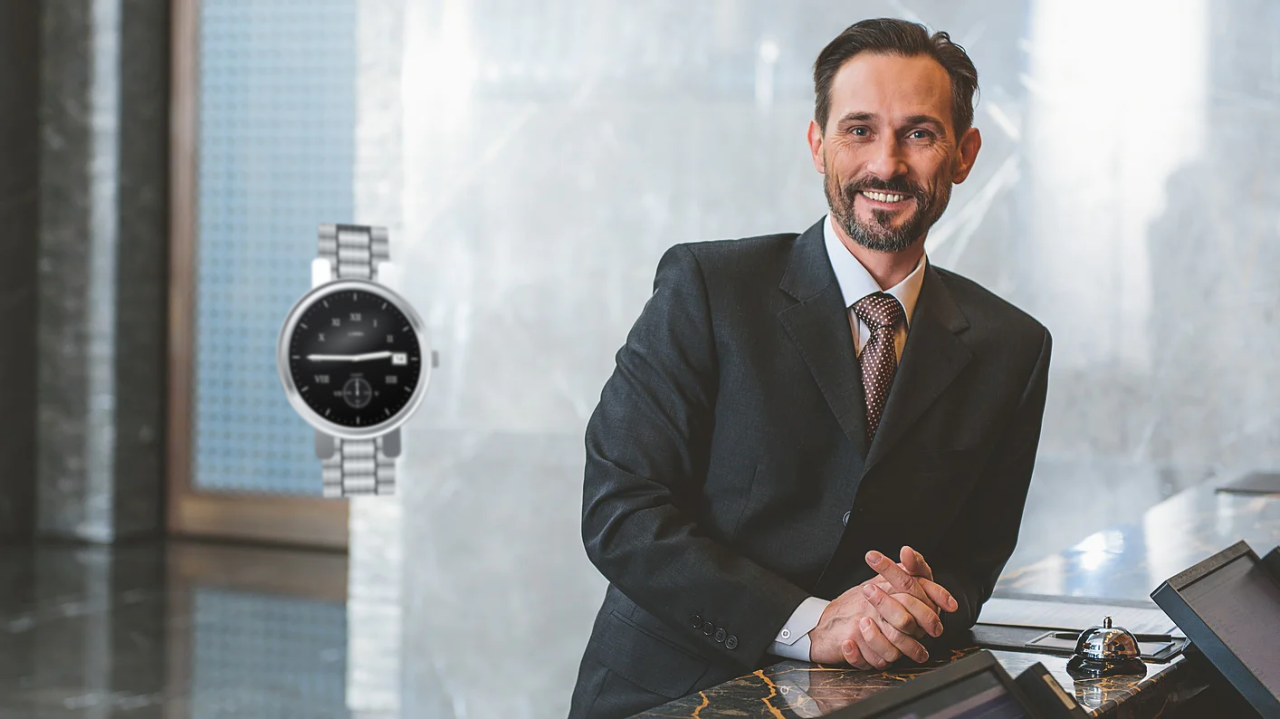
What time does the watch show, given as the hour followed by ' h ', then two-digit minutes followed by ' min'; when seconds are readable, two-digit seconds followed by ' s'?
2 h 45 min
